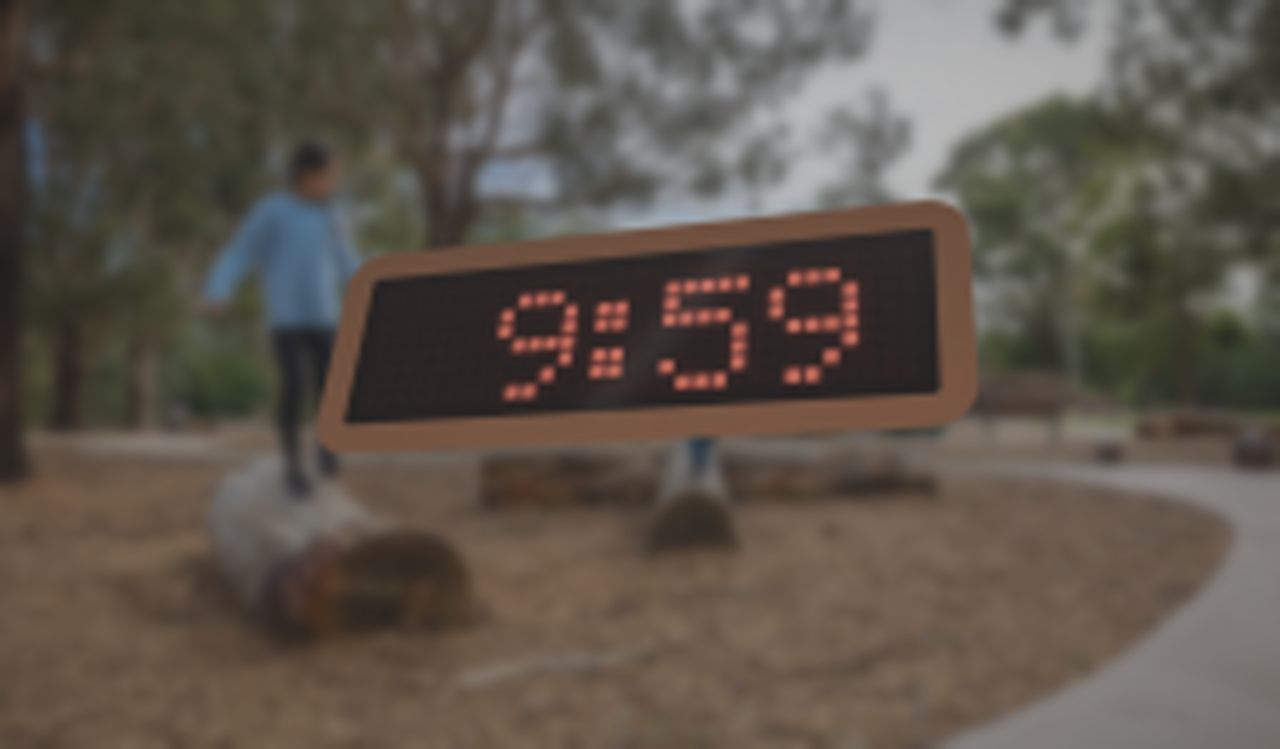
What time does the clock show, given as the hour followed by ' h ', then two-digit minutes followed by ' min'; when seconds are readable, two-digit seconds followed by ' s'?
9 h 59 min
